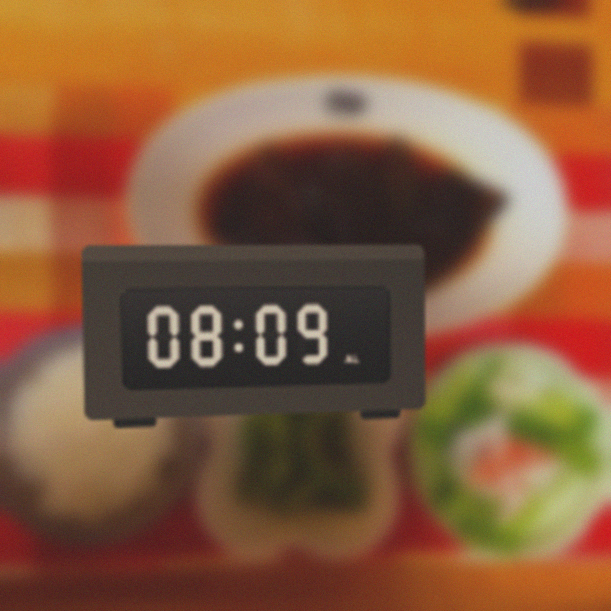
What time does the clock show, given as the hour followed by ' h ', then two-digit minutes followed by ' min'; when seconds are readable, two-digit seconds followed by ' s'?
8 h 09 min
